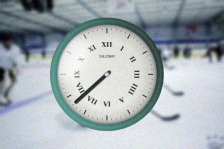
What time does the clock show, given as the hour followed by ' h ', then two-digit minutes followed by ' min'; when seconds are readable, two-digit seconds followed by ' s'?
7 h 38 min
